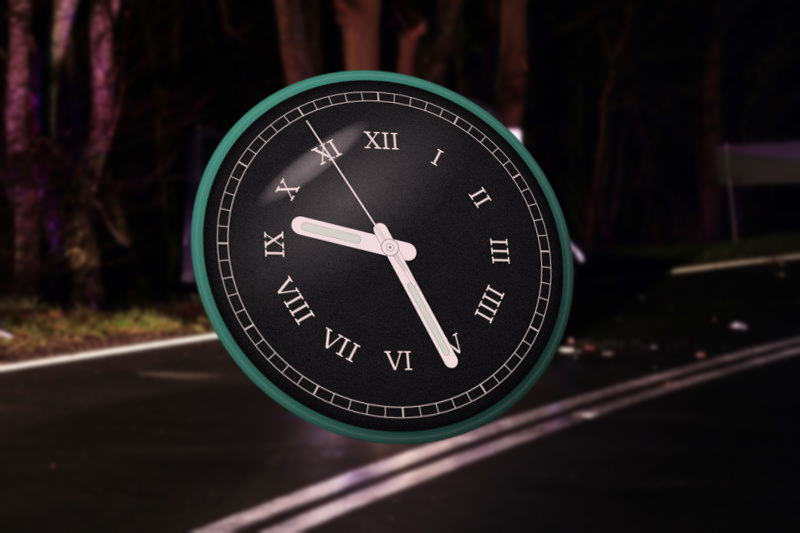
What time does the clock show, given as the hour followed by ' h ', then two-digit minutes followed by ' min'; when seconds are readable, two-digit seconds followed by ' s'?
9 h 25 min 55 s
